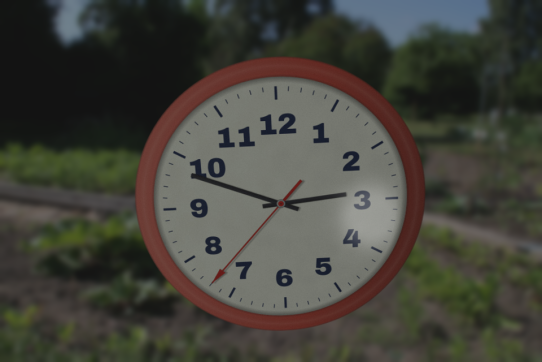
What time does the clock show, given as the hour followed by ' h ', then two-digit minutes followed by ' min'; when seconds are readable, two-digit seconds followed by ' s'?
2 h 48 min 37 s
